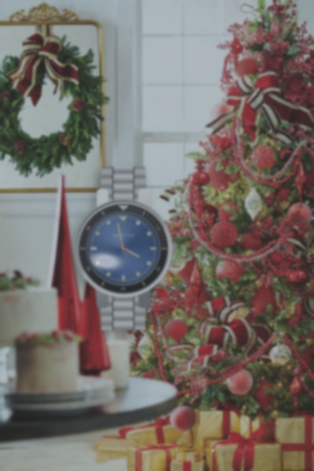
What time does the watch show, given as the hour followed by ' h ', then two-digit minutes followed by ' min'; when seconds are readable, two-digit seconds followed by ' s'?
3 h 58 min
